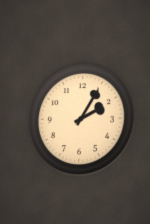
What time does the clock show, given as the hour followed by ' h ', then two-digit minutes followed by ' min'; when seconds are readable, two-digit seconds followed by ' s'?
2 h 05 min
